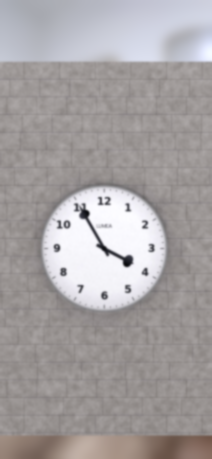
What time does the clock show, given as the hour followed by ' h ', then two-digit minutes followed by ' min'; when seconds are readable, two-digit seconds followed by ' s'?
3 h 55 min
